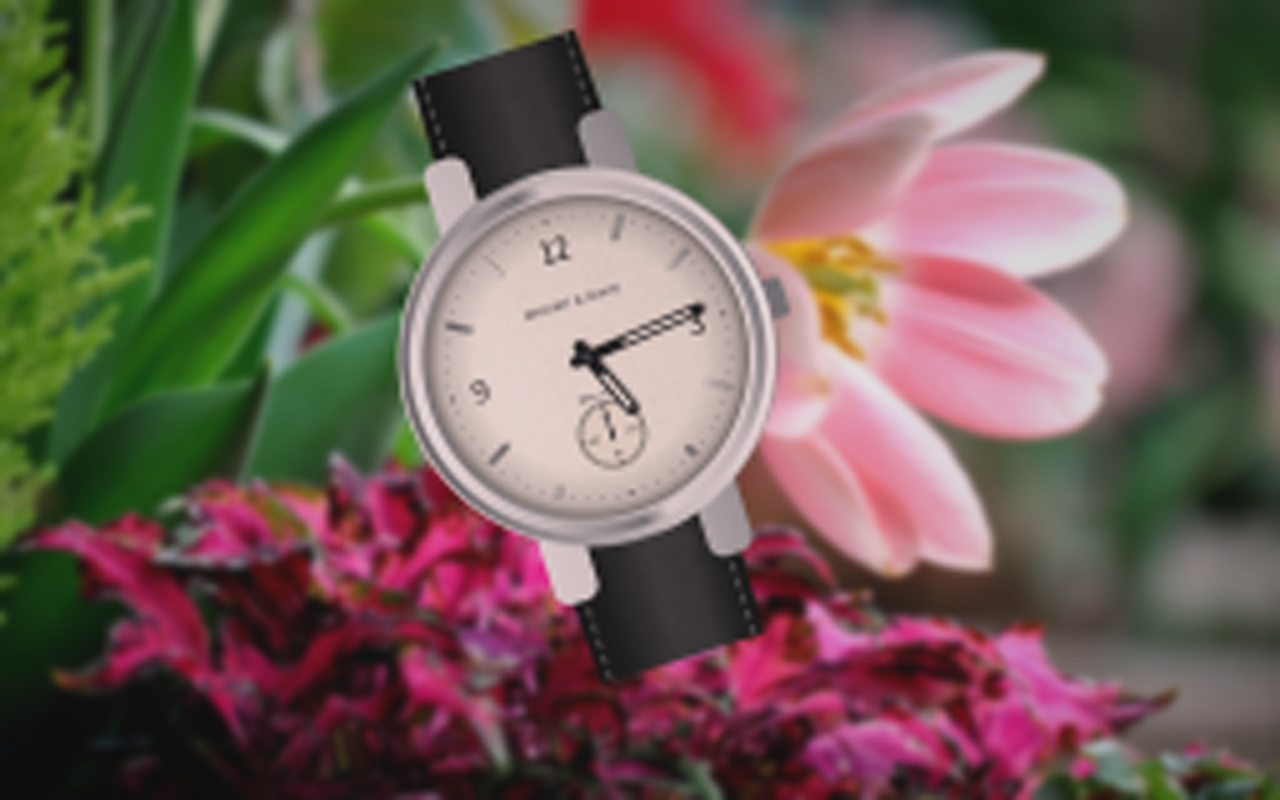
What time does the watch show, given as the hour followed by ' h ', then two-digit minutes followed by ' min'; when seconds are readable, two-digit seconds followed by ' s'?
5 h 14 min
